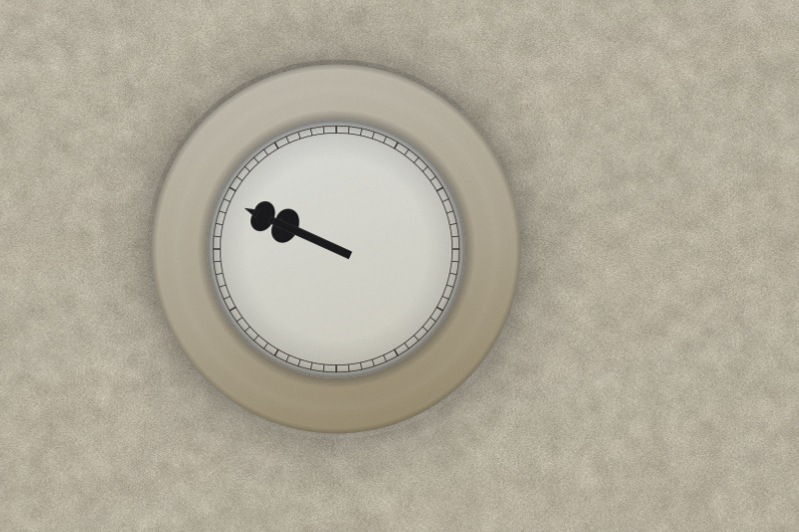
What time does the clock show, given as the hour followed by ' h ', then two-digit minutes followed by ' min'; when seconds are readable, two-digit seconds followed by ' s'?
9 h 49 min
